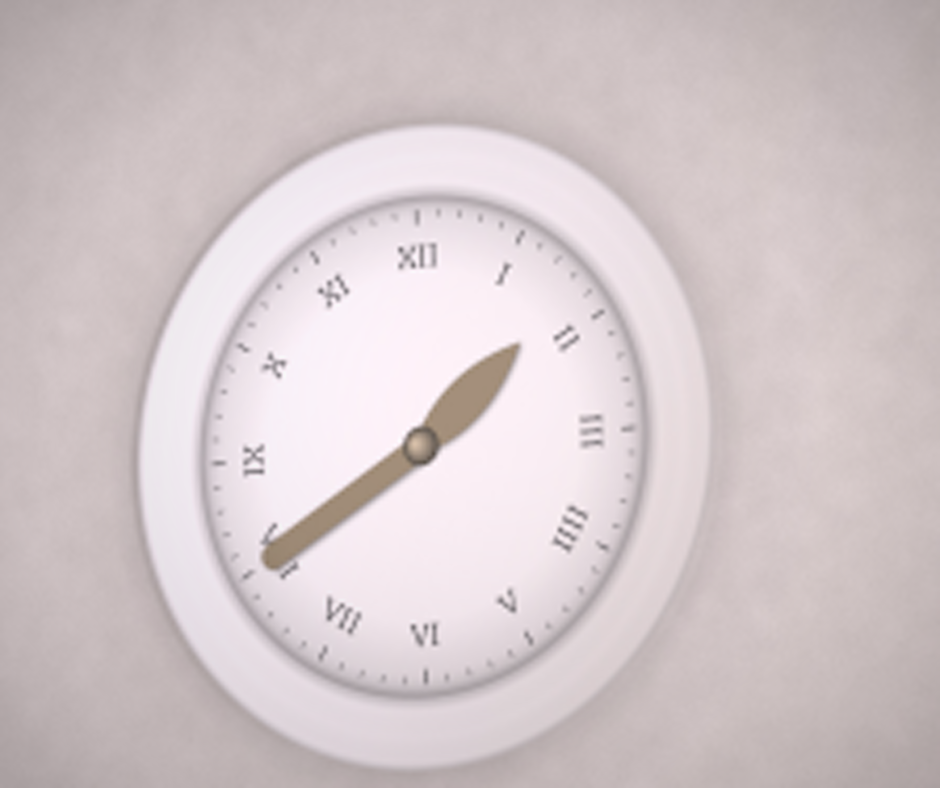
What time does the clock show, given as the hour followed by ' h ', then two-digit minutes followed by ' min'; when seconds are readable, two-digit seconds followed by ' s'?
1 h 40 min
